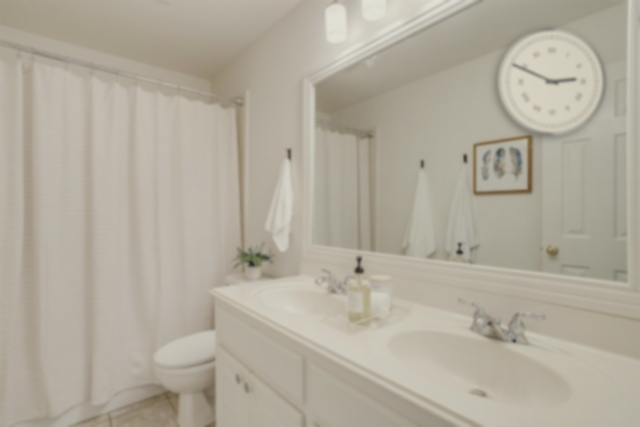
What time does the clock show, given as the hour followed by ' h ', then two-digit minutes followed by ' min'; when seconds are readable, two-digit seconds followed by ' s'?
2 h 49 min
